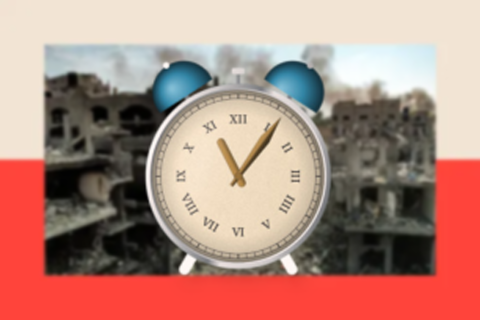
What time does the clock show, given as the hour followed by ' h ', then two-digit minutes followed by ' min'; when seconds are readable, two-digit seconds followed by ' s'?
11 h 06 min
